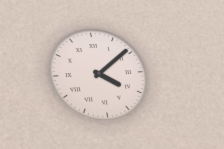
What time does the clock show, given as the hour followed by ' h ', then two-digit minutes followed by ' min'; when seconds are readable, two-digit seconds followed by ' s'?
4 h 09 min
